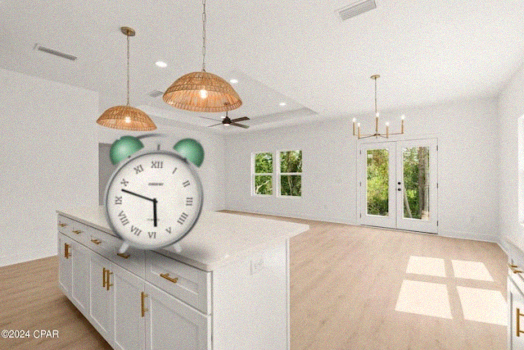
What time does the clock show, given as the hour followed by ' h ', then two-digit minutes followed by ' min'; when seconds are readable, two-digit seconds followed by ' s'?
5 h 48 min
